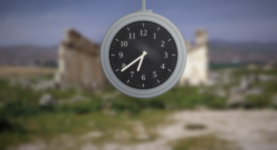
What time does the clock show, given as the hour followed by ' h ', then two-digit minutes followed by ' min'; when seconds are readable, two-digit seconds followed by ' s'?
6 h 39 min
